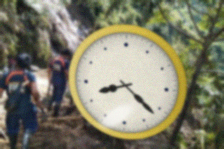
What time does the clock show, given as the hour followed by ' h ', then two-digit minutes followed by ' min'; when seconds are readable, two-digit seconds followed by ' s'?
8 h 22 min
